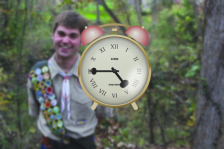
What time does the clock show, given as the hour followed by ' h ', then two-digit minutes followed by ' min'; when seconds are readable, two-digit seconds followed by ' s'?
4 h 45 min
